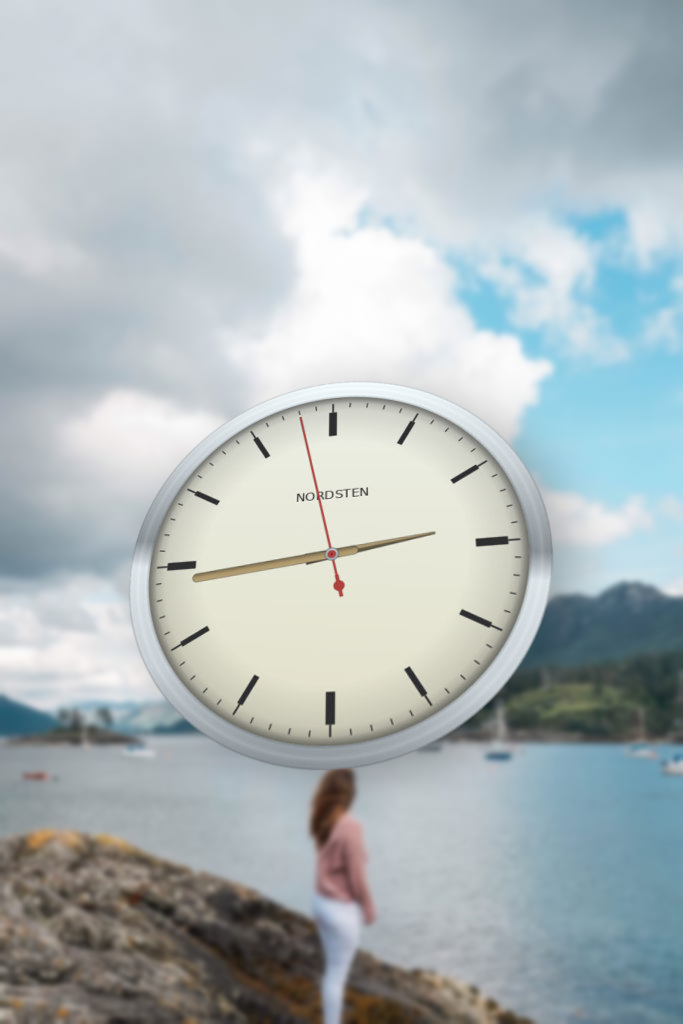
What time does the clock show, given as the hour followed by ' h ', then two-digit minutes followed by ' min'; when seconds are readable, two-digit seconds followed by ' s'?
2 h 43 min 58 s
